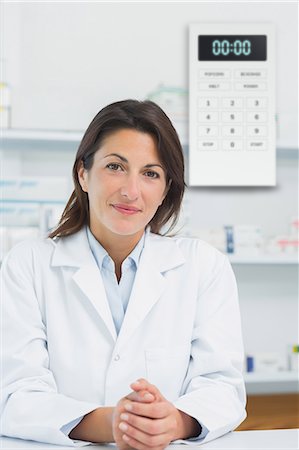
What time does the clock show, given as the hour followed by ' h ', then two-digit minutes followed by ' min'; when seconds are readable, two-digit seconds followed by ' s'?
0 h 00 min
